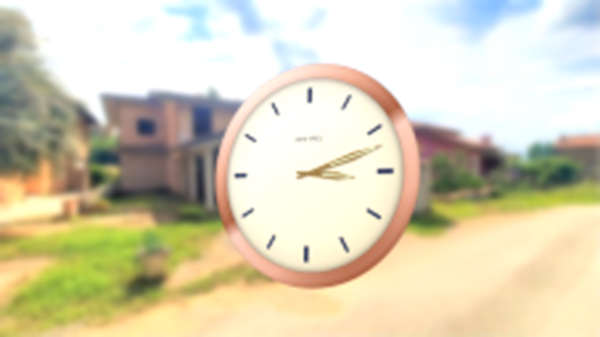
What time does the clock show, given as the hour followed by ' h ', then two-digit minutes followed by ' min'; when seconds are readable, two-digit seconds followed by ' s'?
3 h 12 min
